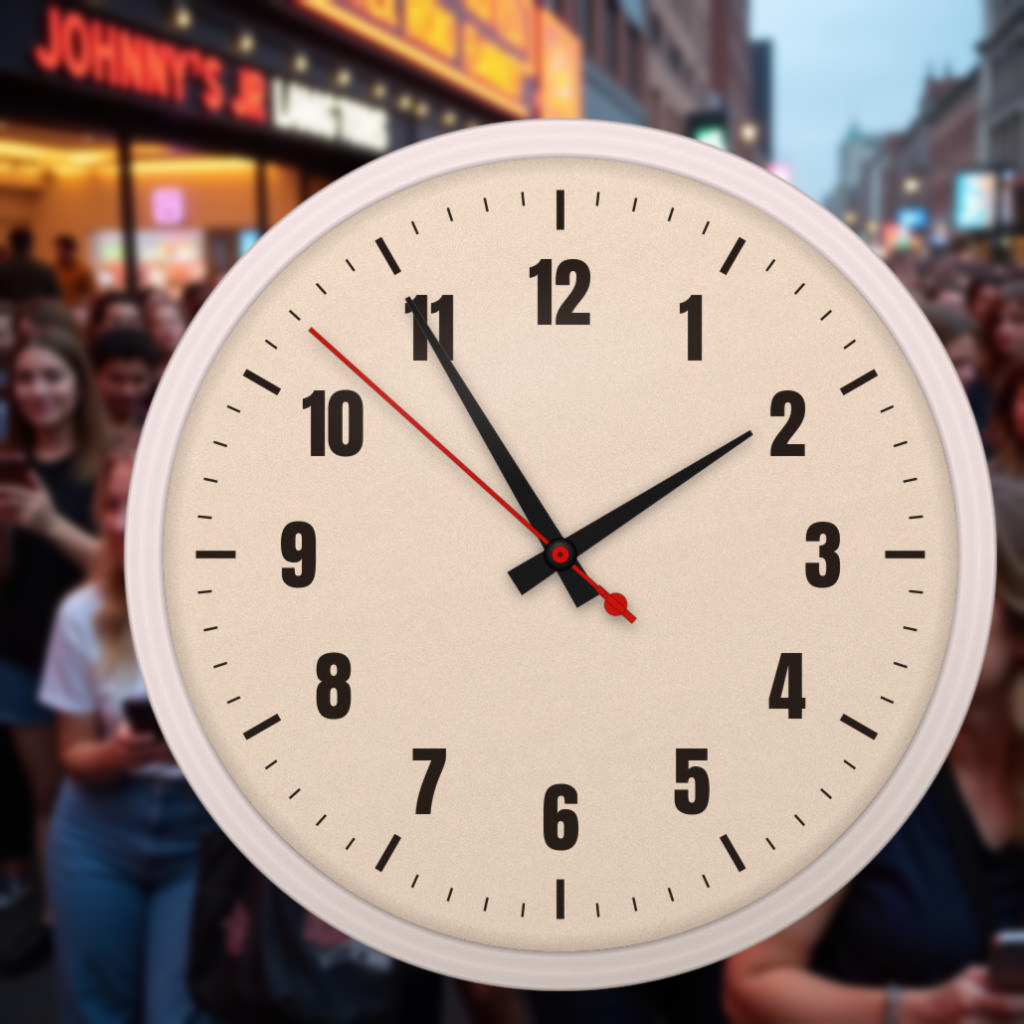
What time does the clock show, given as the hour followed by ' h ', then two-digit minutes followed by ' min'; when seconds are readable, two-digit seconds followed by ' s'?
1 h 54 min 52 s
